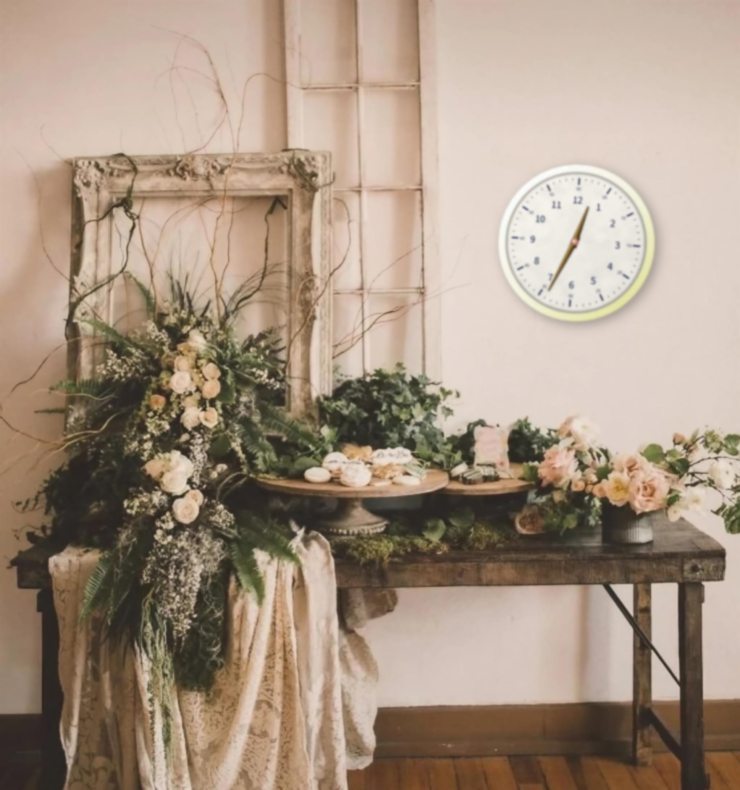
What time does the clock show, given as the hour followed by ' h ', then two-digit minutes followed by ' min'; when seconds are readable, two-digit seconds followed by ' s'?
12 h 34 min
